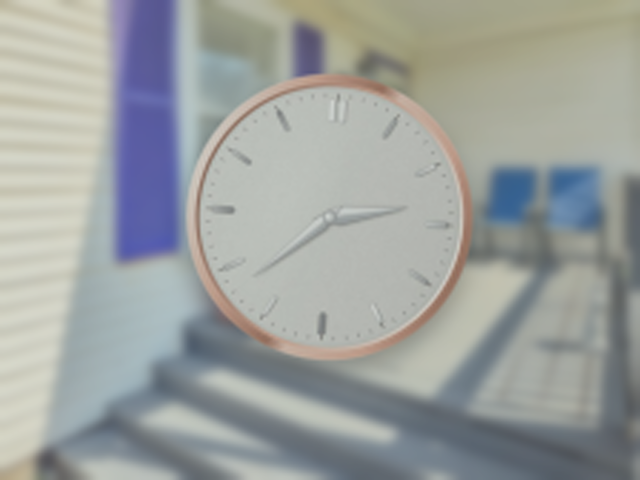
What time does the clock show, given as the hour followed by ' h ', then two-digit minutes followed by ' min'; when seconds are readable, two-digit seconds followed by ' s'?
2 h 38 min
